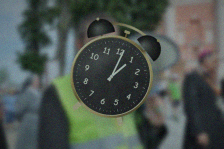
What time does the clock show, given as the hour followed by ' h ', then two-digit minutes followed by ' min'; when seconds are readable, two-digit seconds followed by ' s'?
1 h 01 min
